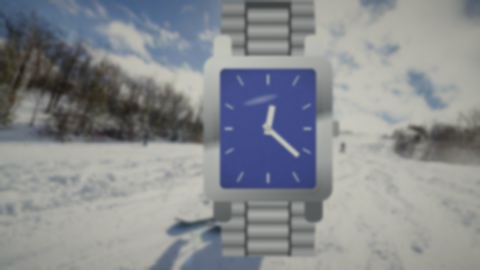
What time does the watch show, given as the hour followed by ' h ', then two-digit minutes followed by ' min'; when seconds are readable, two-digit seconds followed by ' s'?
12 h 22 min
